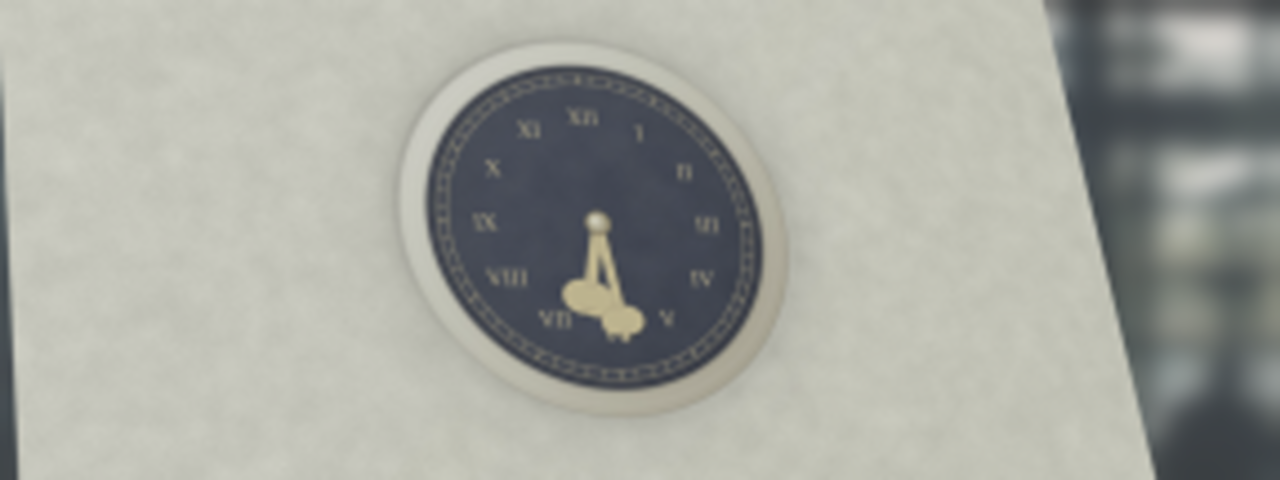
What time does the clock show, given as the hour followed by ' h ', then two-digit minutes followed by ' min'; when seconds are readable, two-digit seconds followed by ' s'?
6 h 29 min
